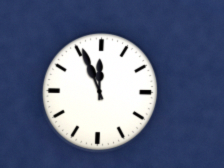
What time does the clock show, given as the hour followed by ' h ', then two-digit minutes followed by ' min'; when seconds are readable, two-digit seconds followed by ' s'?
11 h 56 min
